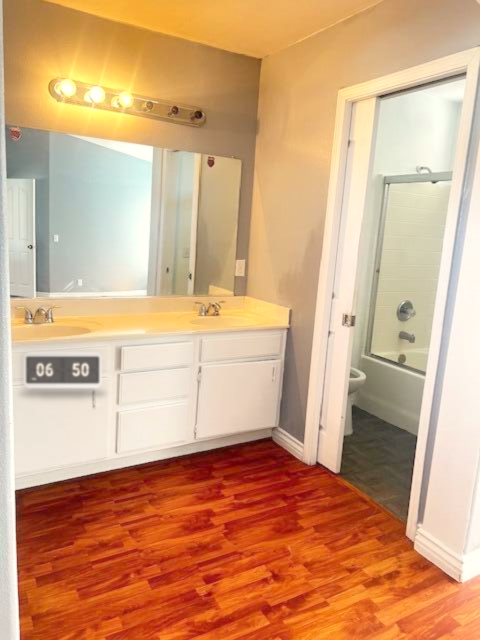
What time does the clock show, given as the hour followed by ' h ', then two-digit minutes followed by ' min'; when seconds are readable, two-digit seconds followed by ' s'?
6 h 50 min
